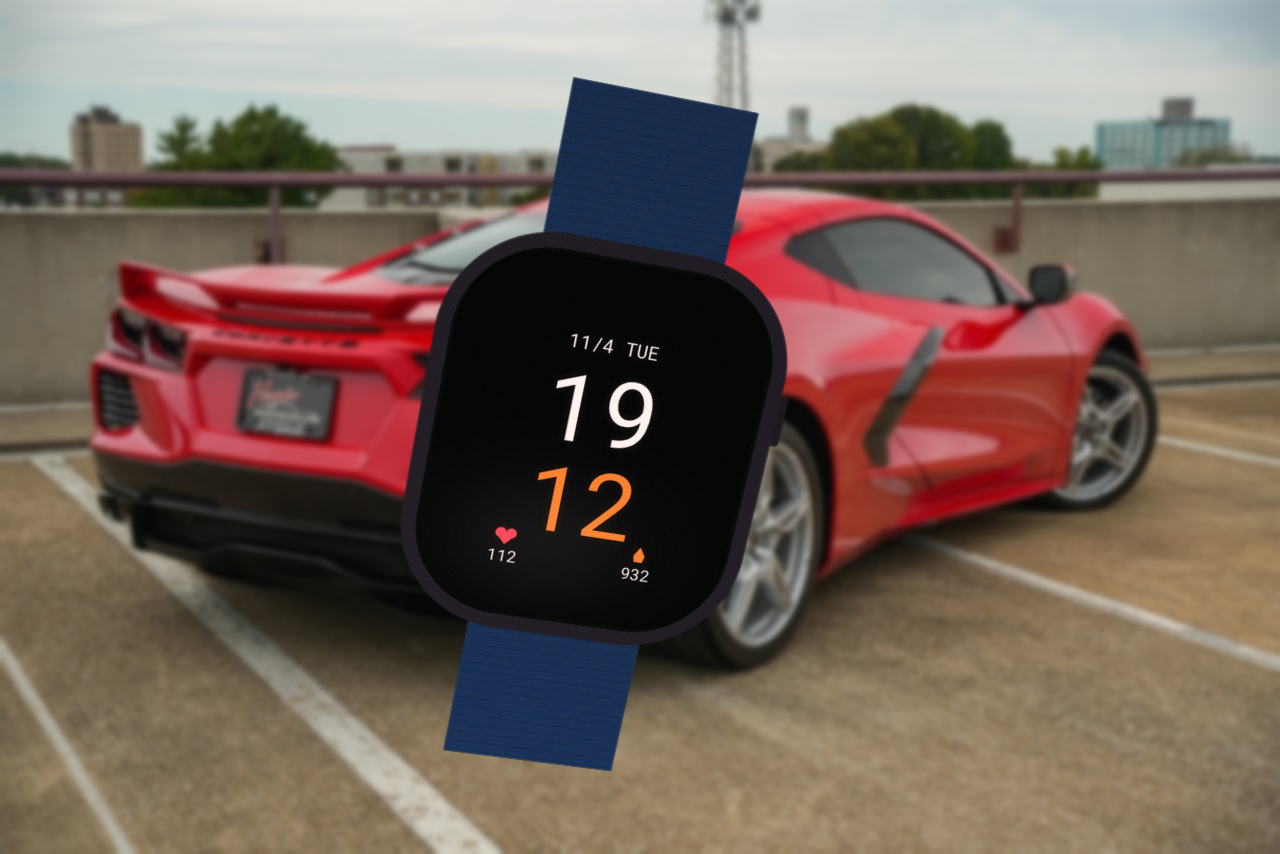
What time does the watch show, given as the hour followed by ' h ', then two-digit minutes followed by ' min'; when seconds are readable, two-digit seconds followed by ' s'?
19 h 12 min
